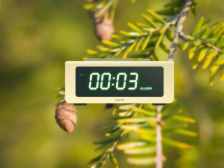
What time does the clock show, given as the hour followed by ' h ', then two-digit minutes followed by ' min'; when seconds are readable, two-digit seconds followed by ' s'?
0 h 03 min
